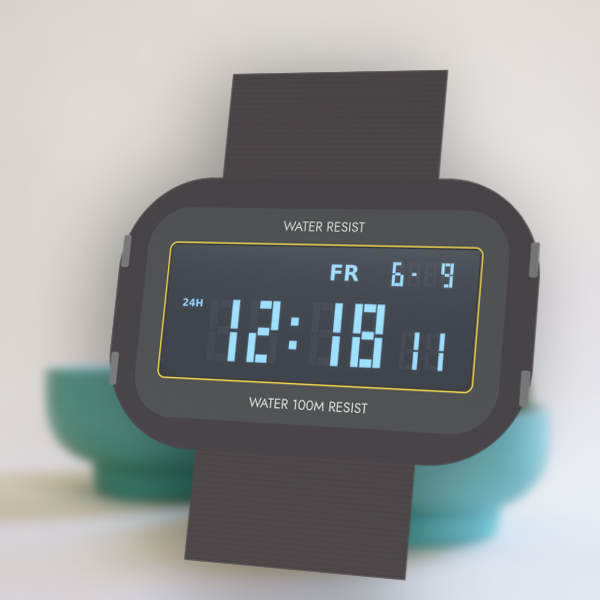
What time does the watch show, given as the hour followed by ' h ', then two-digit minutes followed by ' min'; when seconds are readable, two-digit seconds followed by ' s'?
12 h 18 min 11 s
